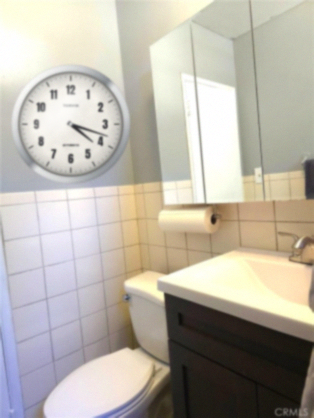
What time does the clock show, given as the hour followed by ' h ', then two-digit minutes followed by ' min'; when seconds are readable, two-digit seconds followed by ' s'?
4 h 18 min
